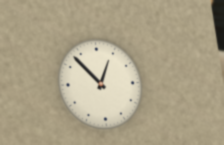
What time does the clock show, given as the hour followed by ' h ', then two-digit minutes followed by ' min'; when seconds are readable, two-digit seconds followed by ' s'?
12 h 53 min
